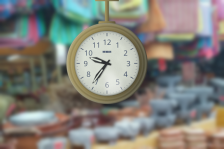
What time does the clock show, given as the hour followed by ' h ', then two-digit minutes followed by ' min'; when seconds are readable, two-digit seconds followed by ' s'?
9 h 36 min
